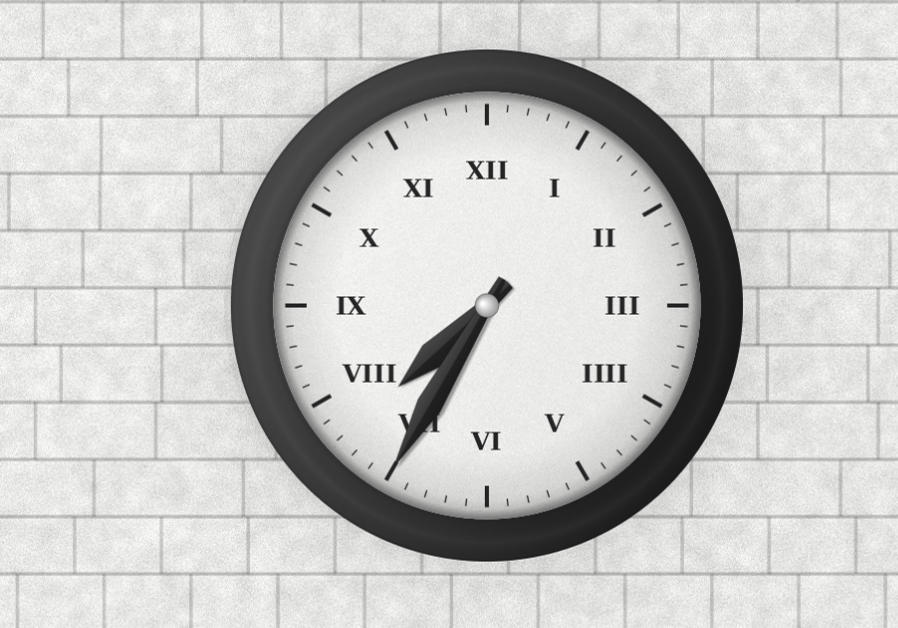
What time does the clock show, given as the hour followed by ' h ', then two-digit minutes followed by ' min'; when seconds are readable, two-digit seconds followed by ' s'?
7 h 35 min
